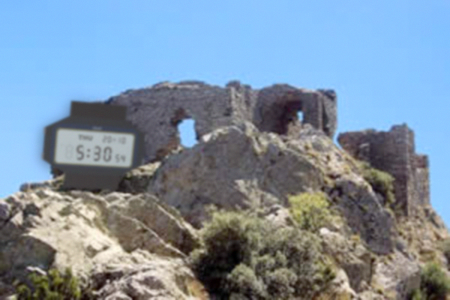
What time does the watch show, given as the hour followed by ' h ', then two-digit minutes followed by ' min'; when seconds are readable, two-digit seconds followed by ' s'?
5 h 30 min
